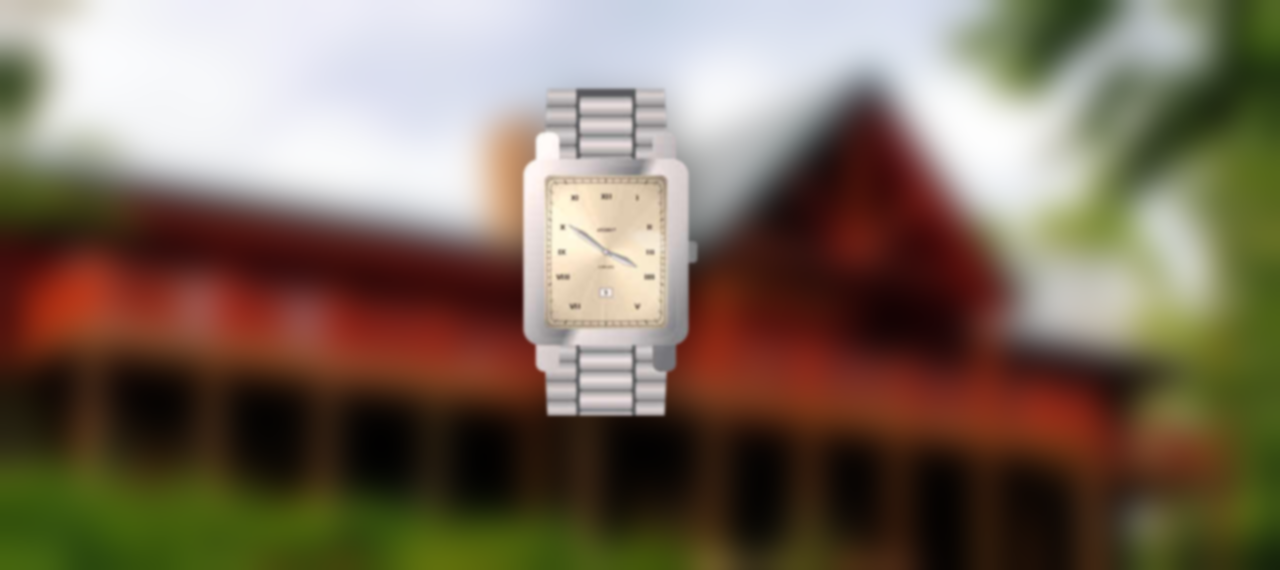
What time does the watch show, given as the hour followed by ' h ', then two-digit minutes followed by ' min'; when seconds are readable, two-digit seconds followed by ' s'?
3 h 51 min
